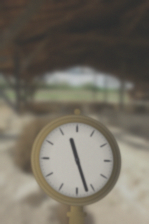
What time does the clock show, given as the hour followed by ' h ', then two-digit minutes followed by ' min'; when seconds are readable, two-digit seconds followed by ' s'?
11 h 27 min
